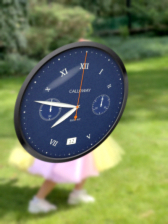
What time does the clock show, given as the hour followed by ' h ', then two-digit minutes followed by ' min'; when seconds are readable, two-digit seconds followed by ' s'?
7 h 47 min
